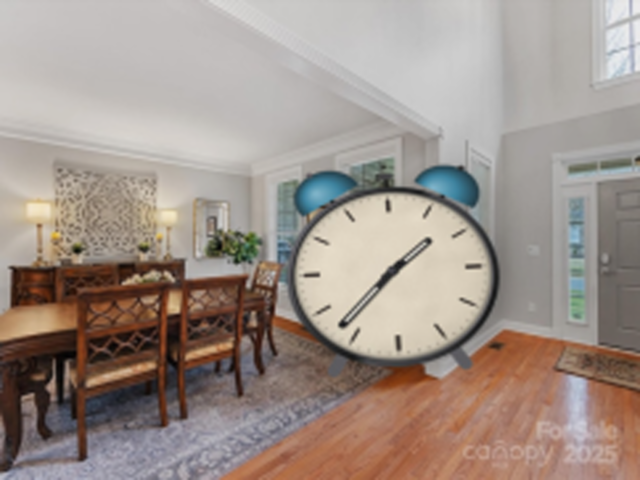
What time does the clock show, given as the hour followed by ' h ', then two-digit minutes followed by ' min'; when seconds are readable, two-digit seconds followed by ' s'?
1 h 37 min
